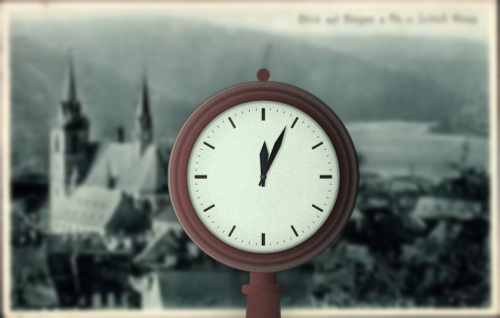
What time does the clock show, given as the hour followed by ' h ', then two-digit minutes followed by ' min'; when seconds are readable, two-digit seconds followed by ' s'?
12 h 04 min
